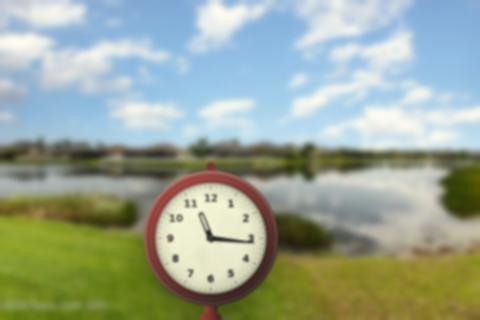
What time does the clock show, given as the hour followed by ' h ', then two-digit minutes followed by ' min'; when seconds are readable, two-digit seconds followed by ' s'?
11 h 16 min
